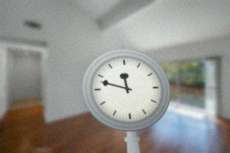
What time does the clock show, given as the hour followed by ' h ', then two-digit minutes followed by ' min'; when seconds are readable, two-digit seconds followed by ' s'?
11 h 48 min
